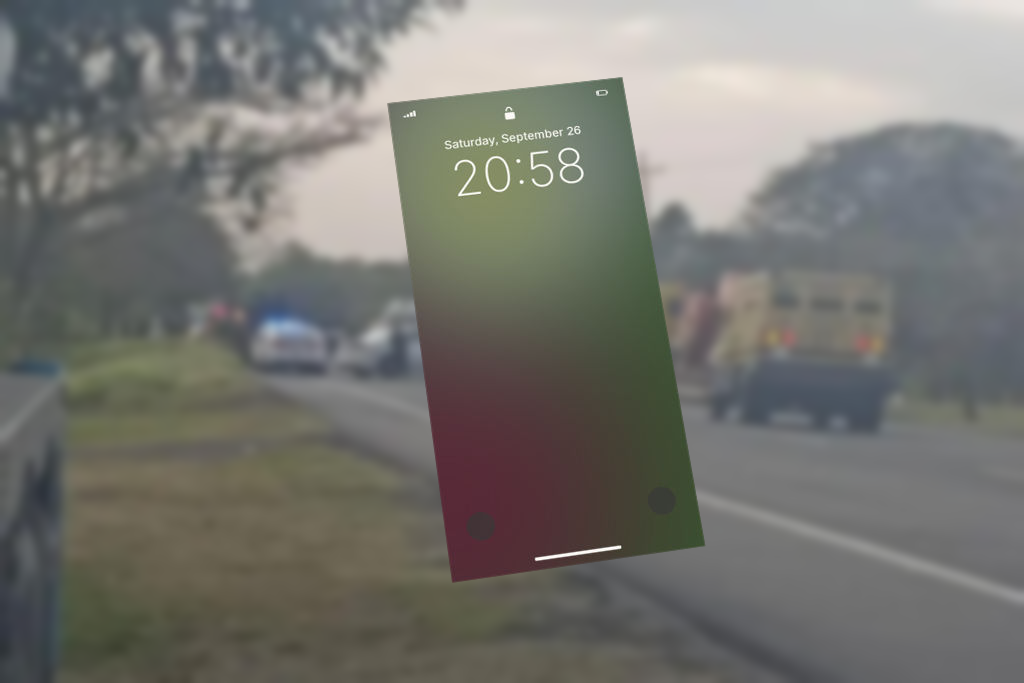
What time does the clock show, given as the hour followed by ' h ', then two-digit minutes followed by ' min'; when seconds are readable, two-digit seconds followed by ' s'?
20 h 58 min
